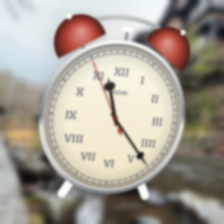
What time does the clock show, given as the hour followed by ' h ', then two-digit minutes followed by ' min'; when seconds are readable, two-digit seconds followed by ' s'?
11 h 22 min 55 s
